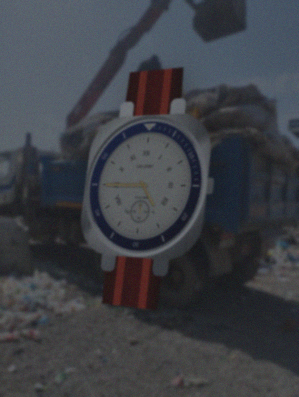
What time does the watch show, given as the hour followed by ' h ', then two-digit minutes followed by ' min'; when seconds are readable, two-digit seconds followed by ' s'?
4 h 45 min
